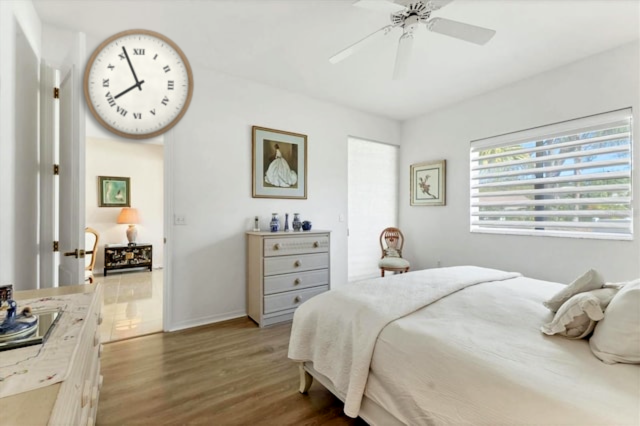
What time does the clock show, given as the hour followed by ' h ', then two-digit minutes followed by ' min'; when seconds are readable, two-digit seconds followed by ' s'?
7 h 56 min
